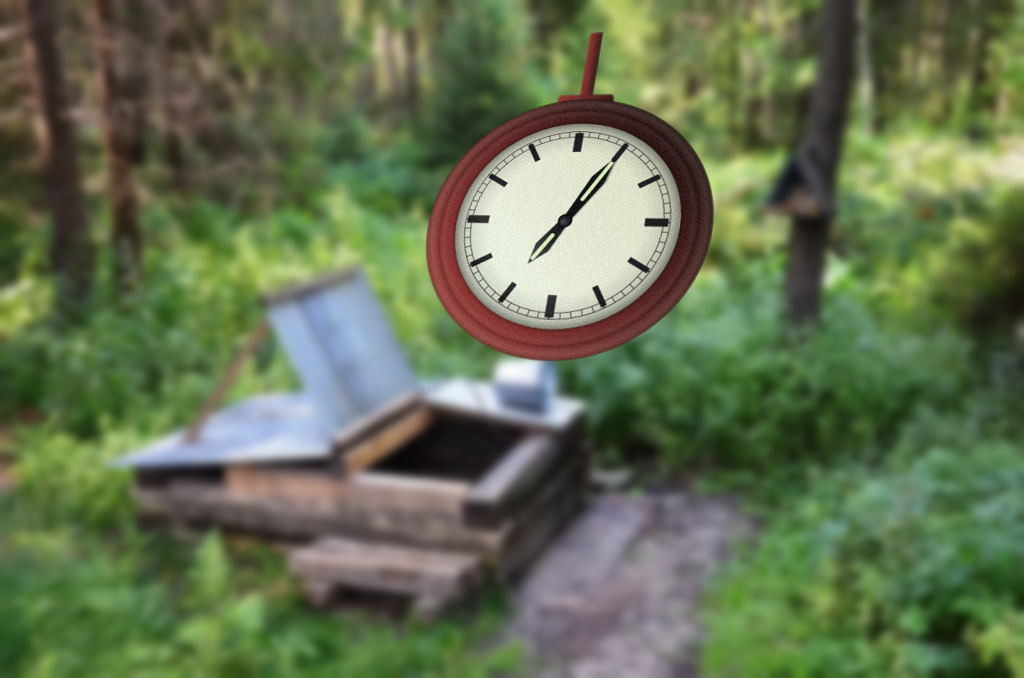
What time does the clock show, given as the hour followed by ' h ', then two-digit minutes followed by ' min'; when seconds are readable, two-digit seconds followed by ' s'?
7 h 05 min
